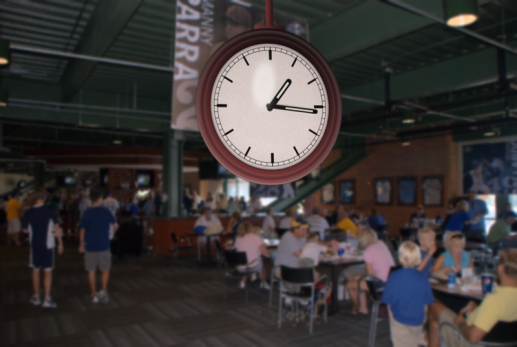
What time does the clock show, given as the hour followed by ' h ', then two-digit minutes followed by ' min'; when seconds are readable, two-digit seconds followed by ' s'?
1 h 16 min
